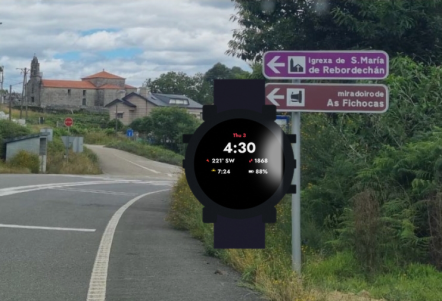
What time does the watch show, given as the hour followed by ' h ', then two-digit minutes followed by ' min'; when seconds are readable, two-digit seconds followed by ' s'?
4 h 30 min
